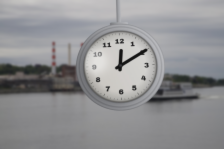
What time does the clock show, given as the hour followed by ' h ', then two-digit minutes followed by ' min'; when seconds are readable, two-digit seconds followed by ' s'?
12 h 10 min
